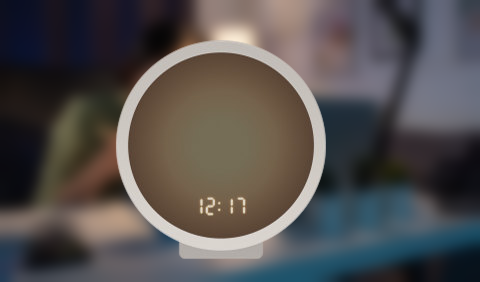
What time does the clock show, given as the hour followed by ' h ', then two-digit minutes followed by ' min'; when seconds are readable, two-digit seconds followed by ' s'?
12 h 17 min
